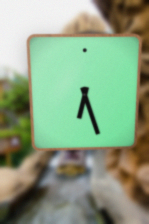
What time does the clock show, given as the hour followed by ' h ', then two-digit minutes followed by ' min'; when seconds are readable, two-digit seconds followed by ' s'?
6 h 27 min
